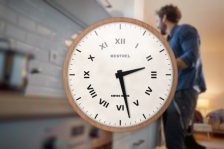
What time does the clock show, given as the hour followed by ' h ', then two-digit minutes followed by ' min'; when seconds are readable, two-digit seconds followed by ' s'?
2 h 28 min
